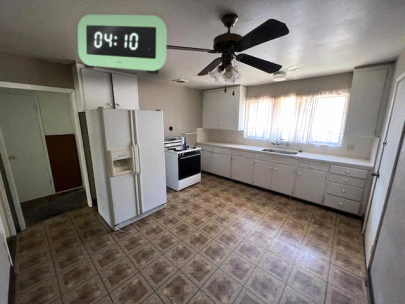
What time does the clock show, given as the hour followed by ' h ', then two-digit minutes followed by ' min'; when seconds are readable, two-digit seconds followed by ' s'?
4 h 10 min
